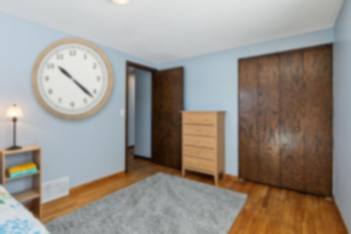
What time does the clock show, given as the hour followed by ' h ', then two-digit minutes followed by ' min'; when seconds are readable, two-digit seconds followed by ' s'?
10 h 22 min
